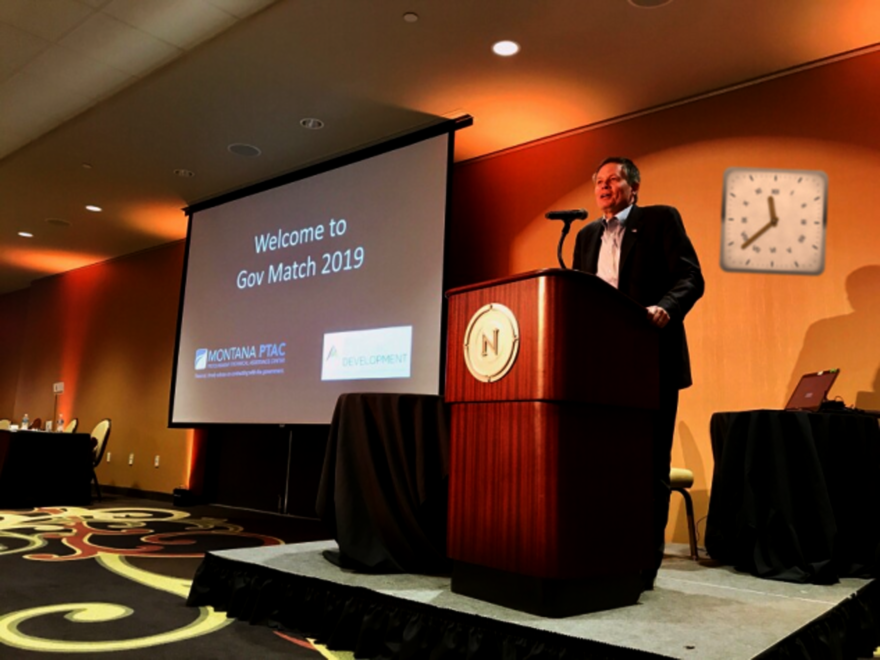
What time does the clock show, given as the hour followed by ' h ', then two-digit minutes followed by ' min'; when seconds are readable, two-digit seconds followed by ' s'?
11 h 38 min
